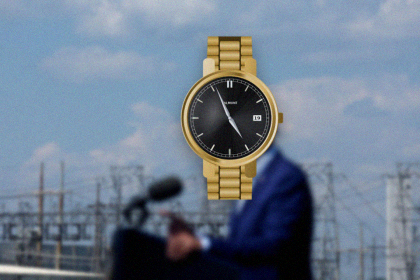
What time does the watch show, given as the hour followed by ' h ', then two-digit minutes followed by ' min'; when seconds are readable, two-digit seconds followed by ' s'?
4 h 56 min
